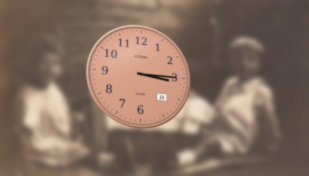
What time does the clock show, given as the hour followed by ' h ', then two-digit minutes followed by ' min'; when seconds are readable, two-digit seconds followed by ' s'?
3 h 15 min
